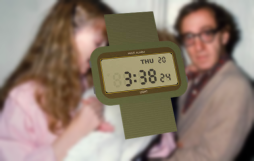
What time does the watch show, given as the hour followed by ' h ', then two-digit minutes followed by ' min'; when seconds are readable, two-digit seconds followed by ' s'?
3 h 38 min 24 s
